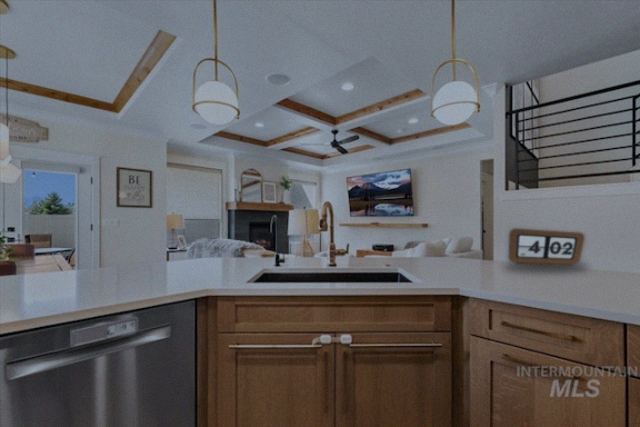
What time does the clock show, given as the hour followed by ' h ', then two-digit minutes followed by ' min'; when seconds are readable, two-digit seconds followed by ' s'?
4 h 02 min
